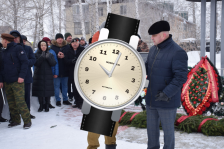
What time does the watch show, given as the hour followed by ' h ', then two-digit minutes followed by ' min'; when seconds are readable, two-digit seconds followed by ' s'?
10 h 02 min
